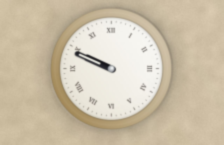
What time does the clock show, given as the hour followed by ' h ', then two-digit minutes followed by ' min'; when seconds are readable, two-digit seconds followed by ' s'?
9 h 49 min
